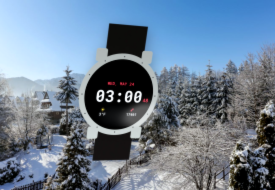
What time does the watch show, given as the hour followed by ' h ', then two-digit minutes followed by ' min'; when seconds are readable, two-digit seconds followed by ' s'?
3 h 00 min
